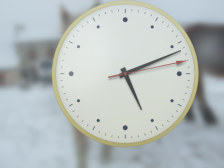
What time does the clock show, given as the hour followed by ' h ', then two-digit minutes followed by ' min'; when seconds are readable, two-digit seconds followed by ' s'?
5 h 11 min 13 s
